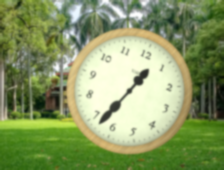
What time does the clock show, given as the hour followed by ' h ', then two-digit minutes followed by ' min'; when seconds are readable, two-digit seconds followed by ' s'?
12 h 33 min
